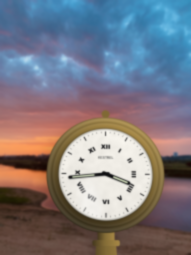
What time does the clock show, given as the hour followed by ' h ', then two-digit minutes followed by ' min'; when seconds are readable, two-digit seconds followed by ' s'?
3 h 44 min
